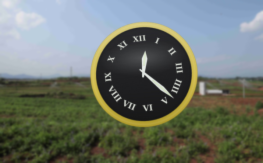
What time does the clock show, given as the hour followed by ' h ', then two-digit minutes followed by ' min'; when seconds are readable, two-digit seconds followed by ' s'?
12 h 23 min
